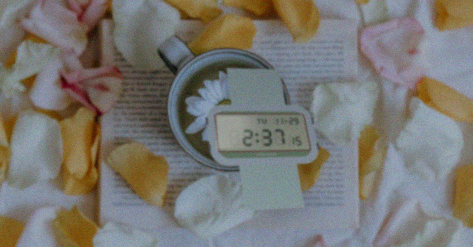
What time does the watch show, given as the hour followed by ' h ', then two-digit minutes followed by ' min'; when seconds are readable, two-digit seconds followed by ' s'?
2 h 37 min
